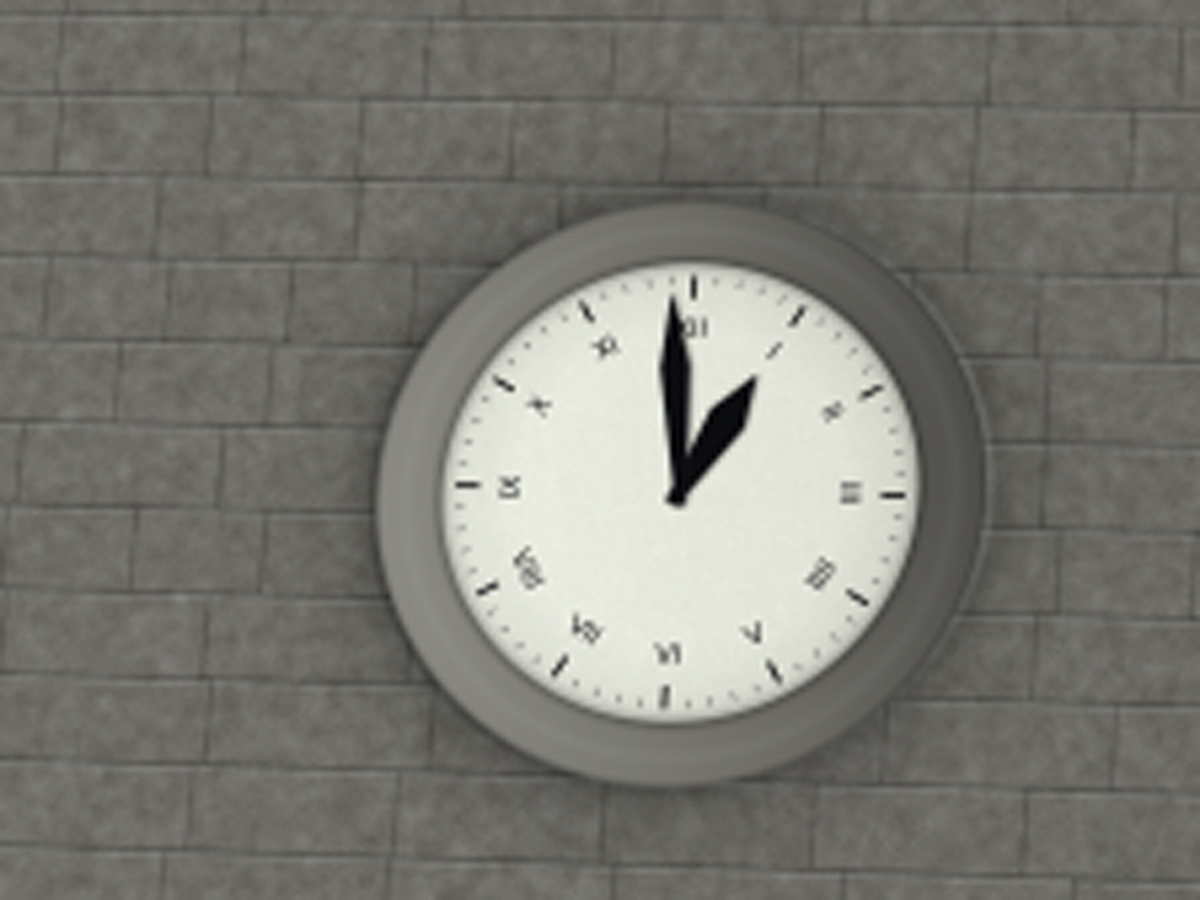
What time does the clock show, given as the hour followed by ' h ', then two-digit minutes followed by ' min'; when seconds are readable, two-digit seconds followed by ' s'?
12 h 59 min
